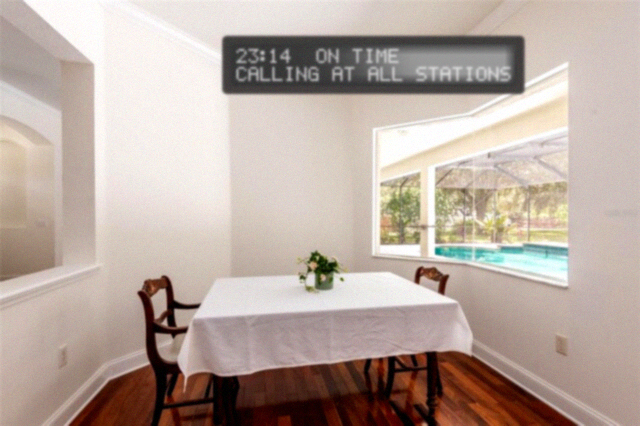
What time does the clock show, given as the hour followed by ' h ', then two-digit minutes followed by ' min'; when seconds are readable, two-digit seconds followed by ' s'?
23 h 14 min
